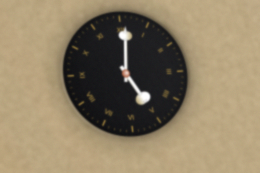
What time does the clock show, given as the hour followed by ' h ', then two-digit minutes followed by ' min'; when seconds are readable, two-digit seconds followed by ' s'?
5 h 01 min
